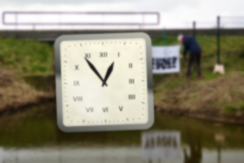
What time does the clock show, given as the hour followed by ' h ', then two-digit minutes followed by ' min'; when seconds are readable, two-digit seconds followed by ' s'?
12 h 54 min
